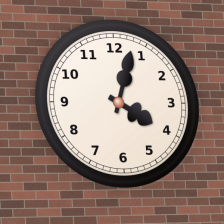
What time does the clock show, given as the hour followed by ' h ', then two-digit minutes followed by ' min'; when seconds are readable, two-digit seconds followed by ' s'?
4 h 03 min
